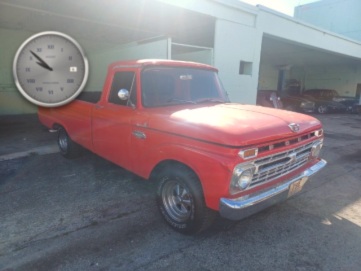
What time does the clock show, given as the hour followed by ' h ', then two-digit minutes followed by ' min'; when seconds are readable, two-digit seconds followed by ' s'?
9 h 52 min
